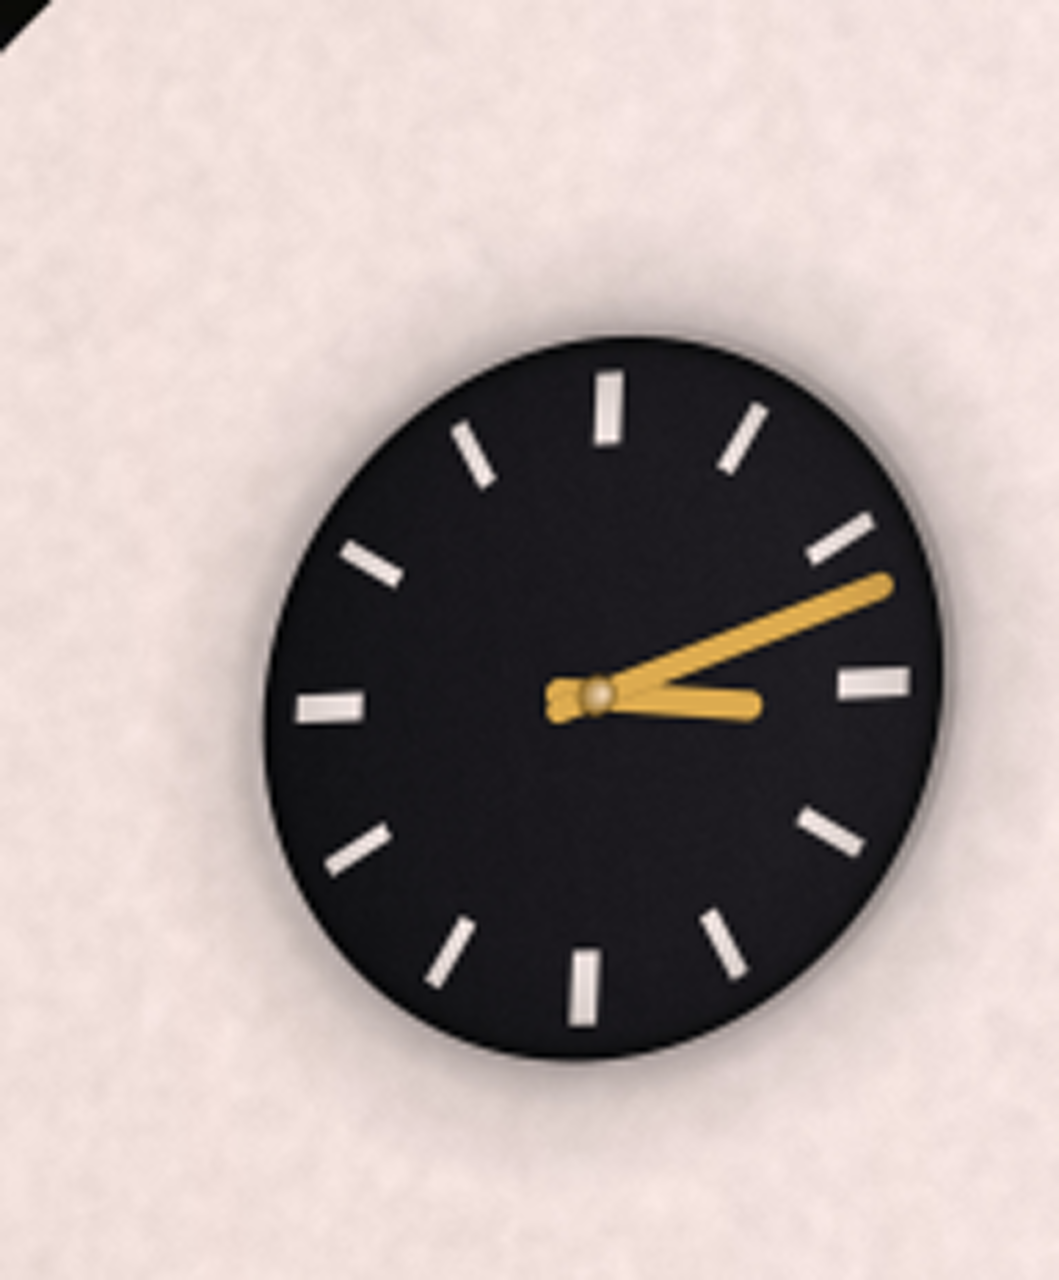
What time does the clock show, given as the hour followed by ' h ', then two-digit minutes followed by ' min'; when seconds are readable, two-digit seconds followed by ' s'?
3 h 12 min
